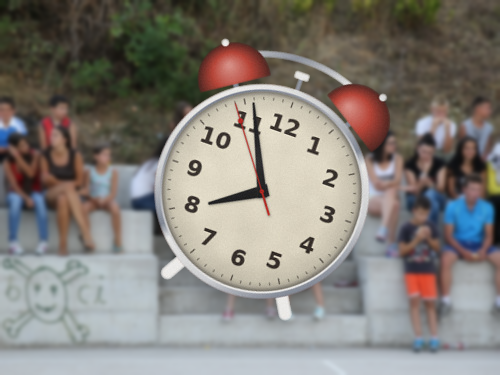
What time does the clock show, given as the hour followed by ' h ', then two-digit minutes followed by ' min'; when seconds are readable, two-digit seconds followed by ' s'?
7 h 55 min 54 s
